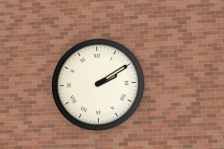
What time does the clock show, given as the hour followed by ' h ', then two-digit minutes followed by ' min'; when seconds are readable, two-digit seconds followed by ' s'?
2 h 10 min
